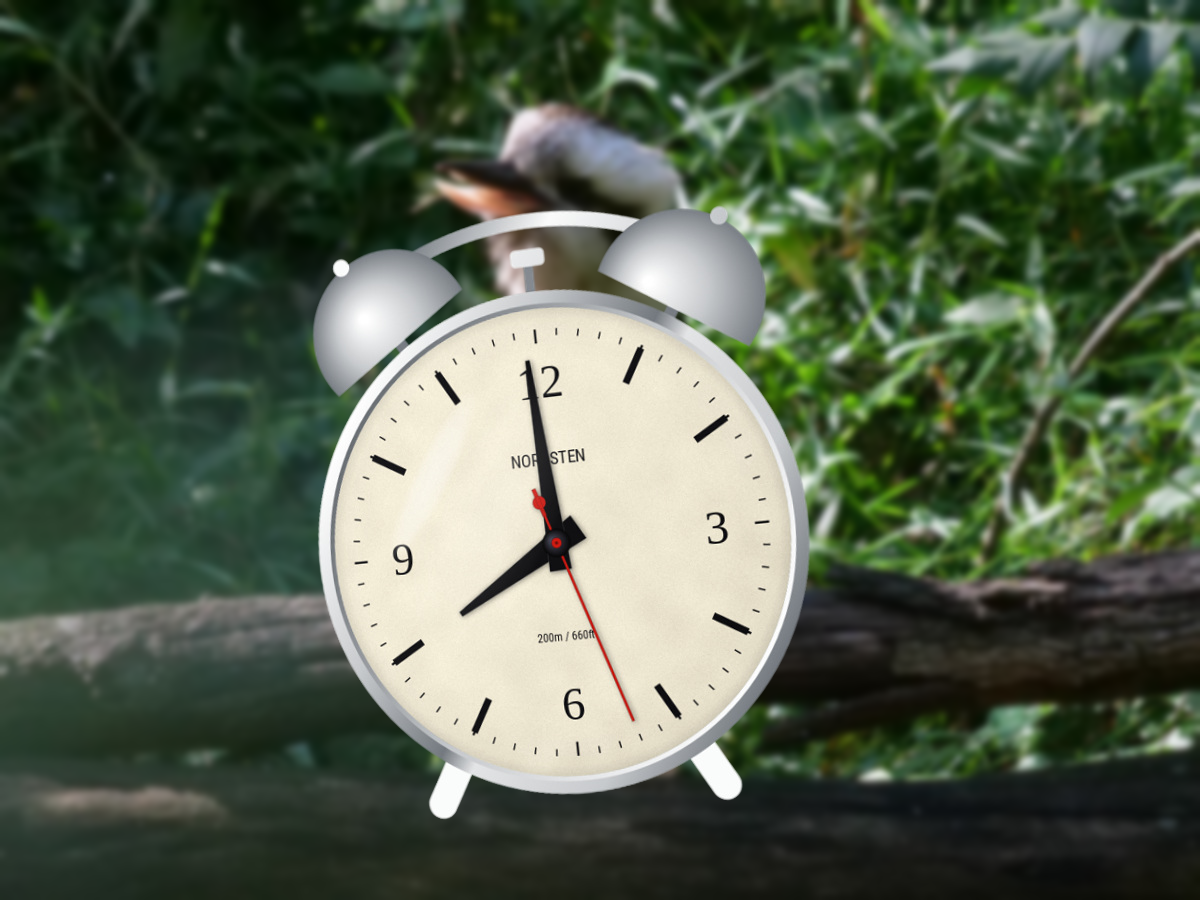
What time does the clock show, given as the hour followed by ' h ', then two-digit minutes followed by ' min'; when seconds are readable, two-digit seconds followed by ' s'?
7 h 59 min 27 s
